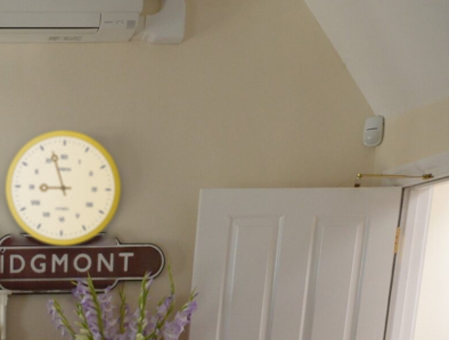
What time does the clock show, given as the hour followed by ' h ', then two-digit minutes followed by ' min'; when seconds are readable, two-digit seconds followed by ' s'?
8 h 57 min
